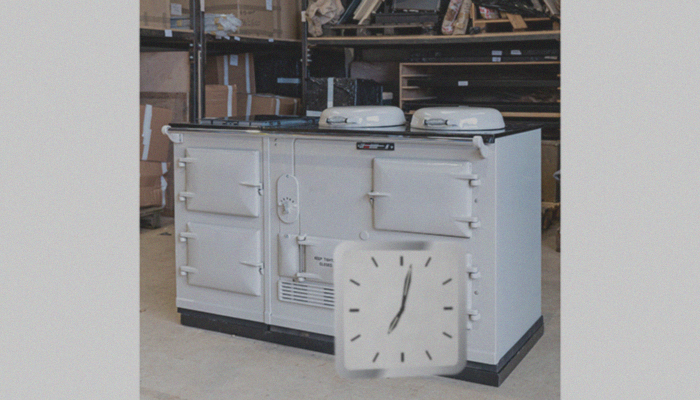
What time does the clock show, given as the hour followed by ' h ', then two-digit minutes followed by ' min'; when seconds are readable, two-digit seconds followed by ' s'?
7 h 02 min
